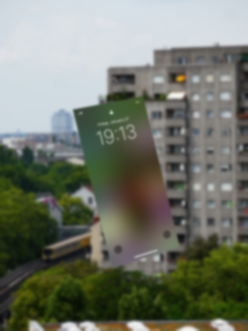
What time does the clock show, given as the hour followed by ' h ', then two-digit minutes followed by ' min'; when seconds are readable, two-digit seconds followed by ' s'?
19 h 13 min
